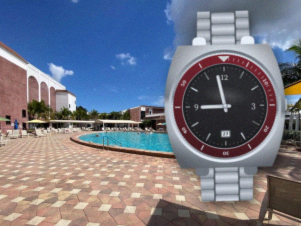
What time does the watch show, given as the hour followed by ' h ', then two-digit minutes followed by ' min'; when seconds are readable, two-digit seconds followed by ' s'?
8 h 58 min
